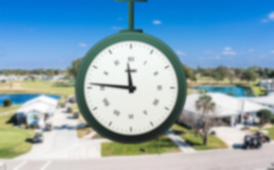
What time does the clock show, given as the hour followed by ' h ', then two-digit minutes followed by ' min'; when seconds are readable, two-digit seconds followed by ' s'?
11 h 46 min
